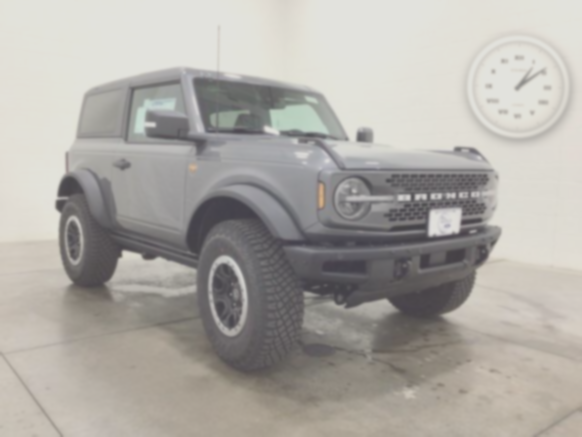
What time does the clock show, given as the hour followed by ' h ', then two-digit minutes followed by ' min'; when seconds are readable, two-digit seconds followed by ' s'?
1 h 09 min
